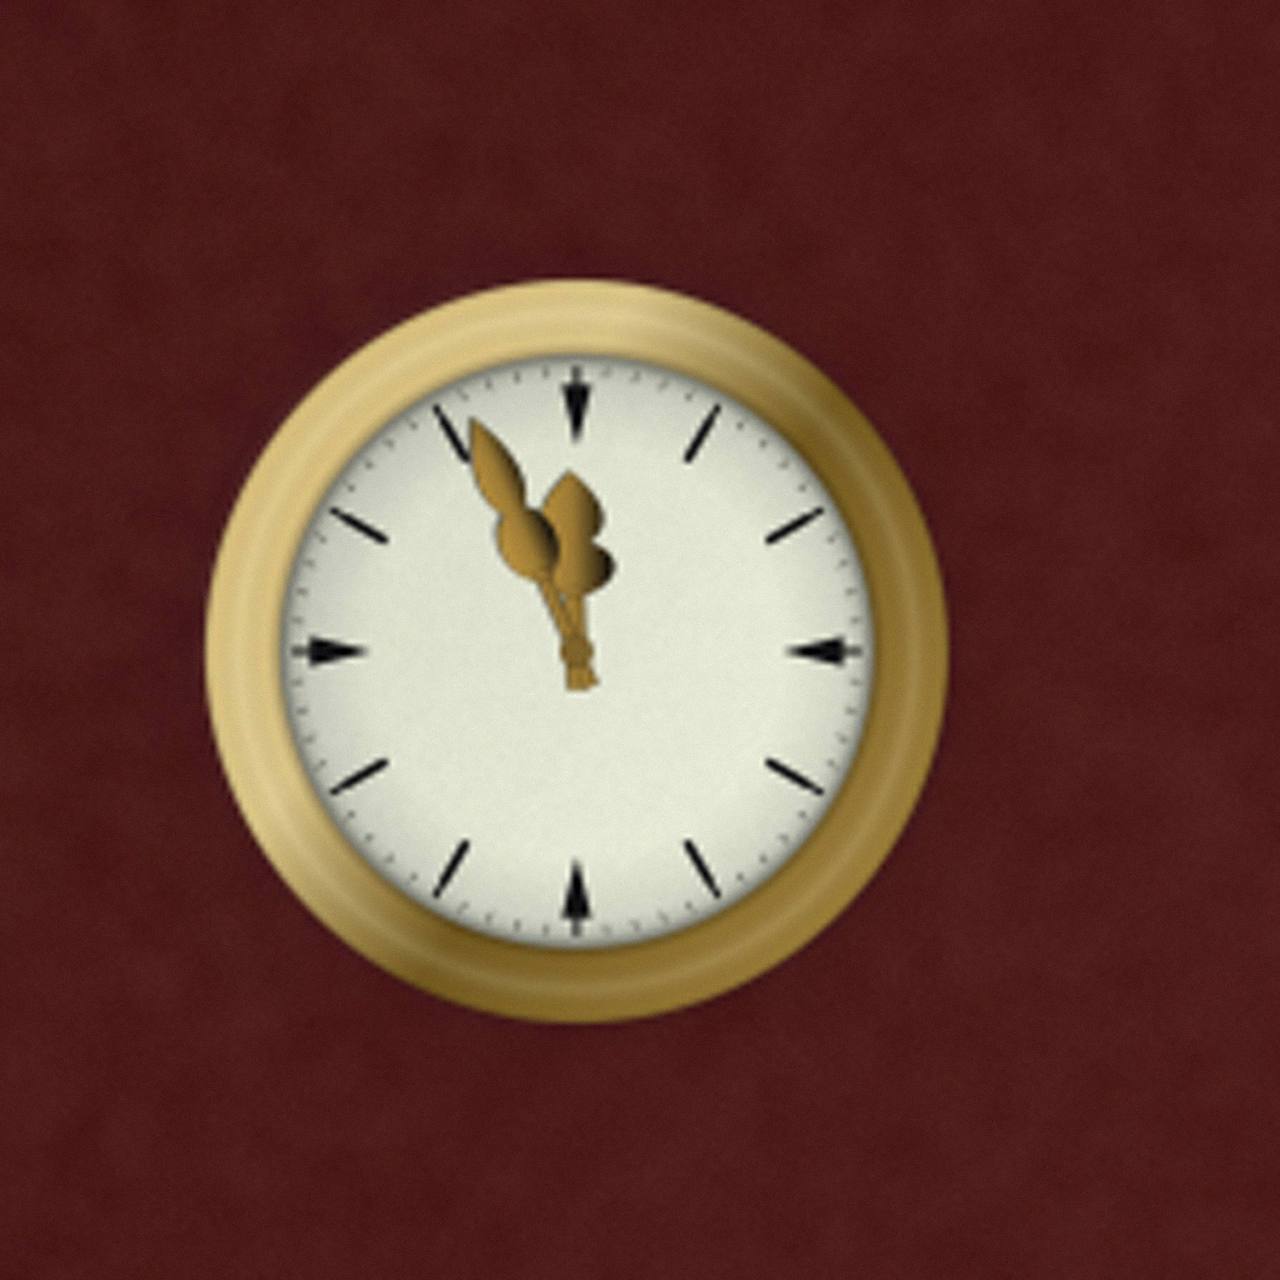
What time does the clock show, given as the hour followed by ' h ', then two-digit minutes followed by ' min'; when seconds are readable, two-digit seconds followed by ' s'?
11 h 56 min
